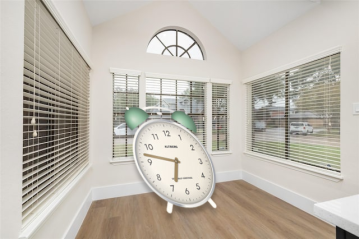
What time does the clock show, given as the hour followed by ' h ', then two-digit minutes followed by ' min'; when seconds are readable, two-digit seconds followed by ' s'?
6 h 47 min
